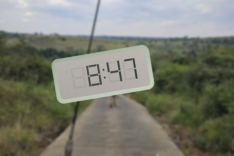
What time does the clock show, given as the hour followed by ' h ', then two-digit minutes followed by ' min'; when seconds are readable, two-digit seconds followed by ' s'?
8 h 47 min
